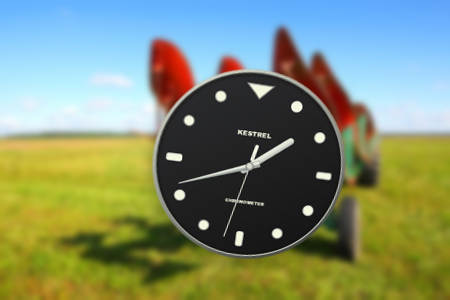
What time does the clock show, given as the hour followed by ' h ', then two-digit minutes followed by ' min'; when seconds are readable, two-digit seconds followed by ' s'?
1 h 41 min 32 s
